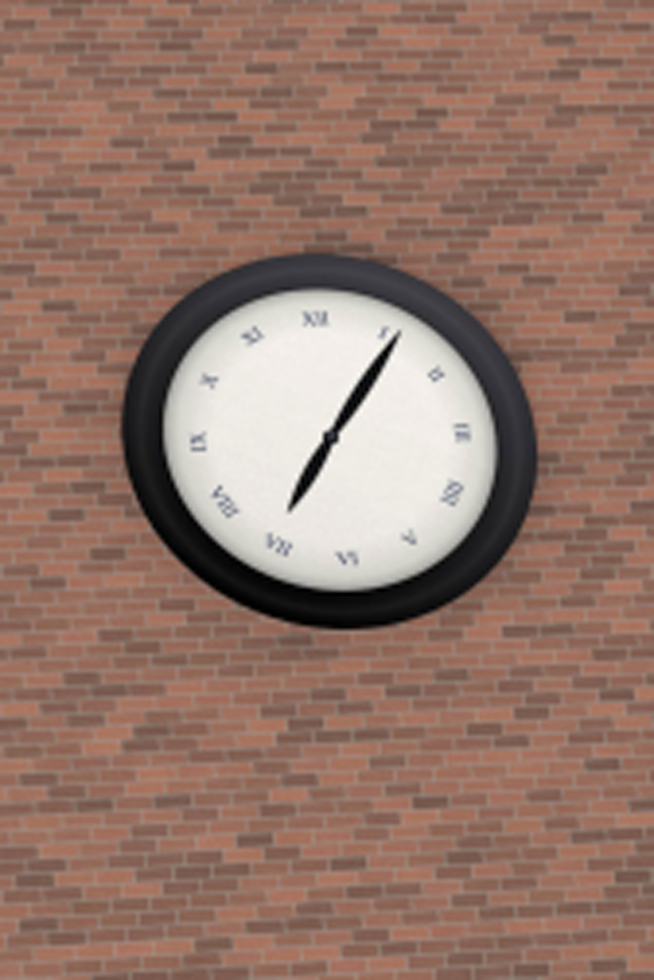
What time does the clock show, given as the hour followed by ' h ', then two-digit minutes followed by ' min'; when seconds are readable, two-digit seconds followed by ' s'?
7 h 06 min
